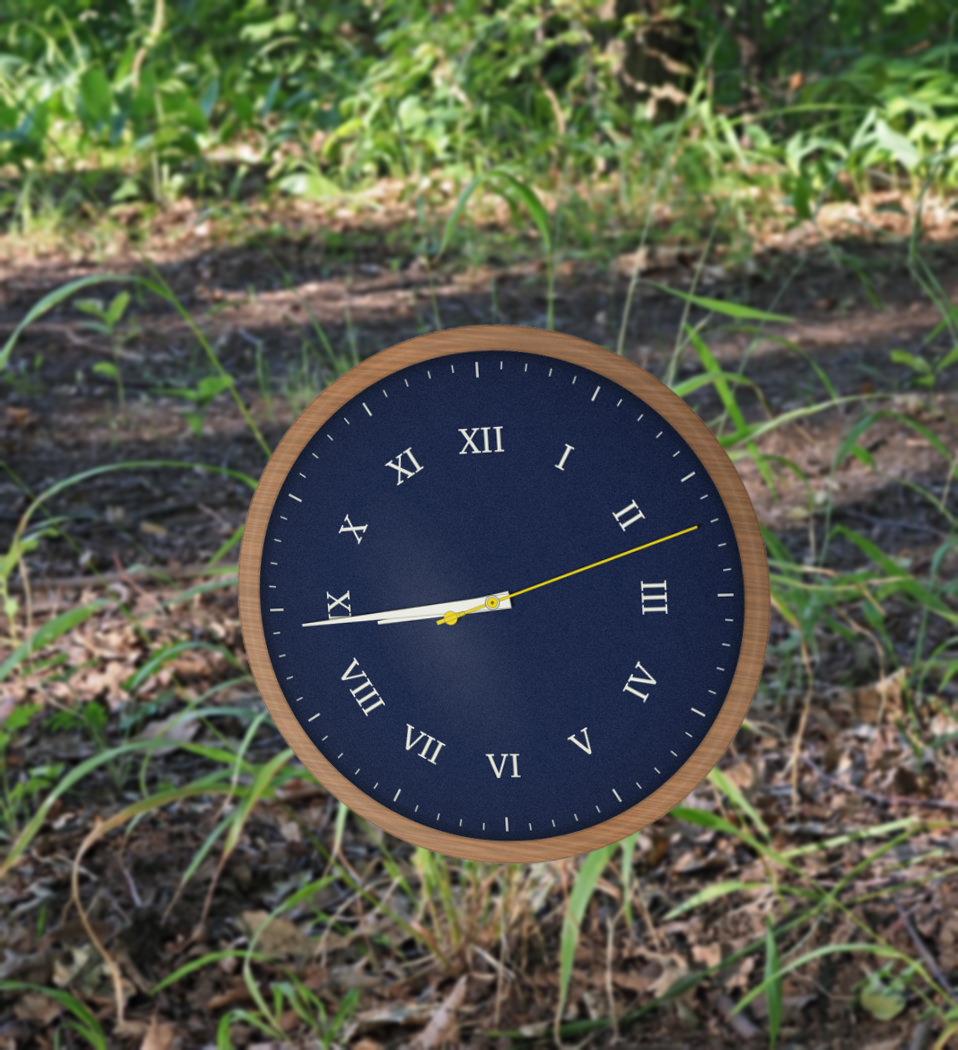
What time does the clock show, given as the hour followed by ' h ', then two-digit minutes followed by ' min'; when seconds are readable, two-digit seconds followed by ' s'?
8 h 44 min 12 s
